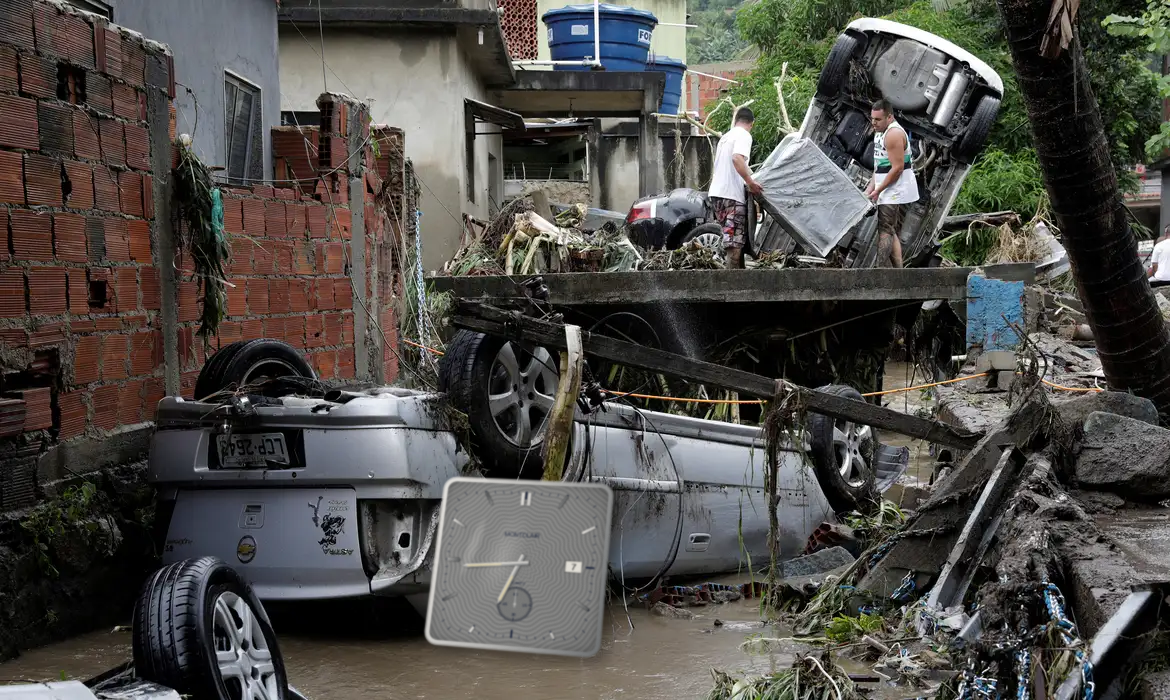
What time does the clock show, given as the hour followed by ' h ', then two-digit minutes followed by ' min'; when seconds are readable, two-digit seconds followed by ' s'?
6 h 44 min
